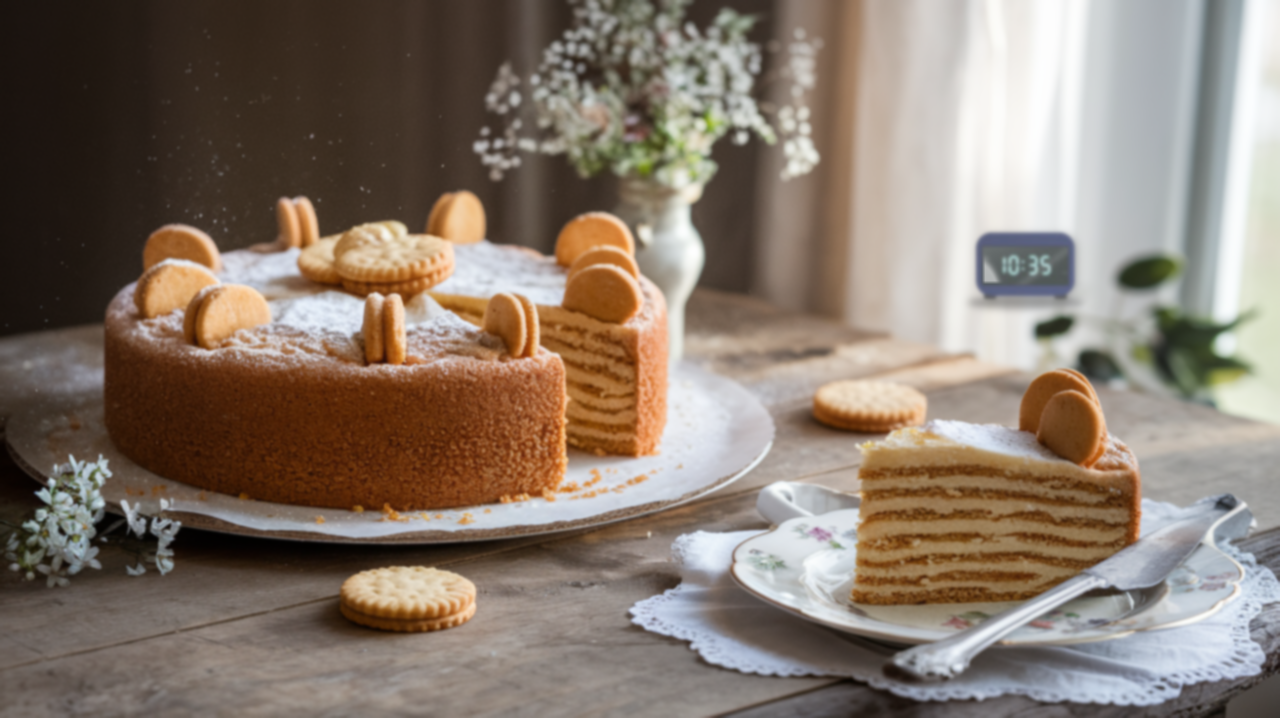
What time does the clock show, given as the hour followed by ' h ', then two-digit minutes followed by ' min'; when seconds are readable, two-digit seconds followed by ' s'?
10 h 35 min
